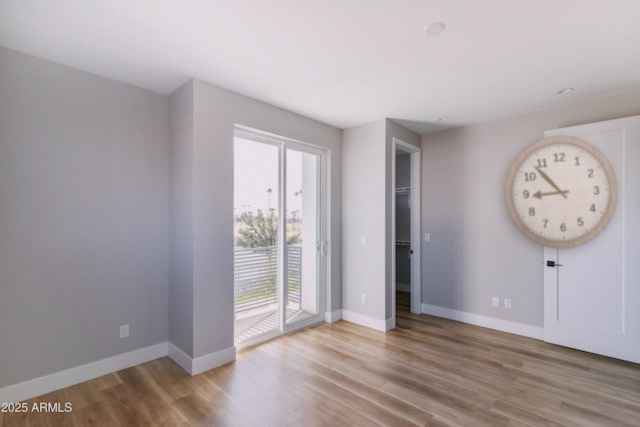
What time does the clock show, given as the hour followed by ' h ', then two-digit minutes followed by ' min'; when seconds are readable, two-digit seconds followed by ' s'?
8 h 53 min
